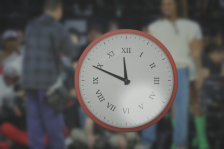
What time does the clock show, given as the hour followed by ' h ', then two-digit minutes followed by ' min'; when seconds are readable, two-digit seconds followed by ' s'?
11 h 49 min
